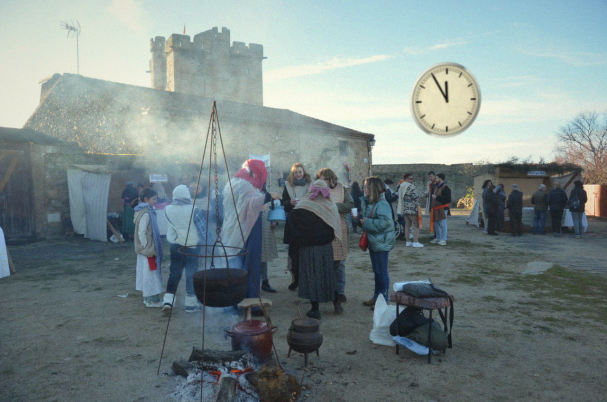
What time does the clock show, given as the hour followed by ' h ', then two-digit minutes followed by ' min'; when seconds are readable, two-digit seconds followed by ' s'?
11 h 55 min
